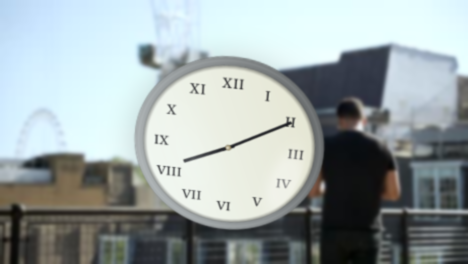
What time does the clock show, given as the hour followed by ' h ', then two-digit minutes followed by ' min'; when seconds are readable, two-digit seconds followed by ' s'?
8 h 10 min
